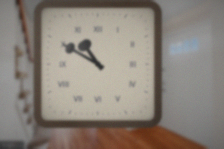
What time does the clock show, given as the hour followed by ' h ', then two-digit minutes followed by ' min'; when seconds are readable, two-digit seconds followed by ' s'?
10 h 50 min
